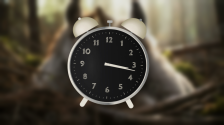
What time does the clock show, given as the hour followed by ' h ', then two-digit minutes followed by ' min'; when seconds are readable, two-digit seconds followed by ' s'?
3 h 17 min
